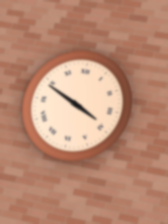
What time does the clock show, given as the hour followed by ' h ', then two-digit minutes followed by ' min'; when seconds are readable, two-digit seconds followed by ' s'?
3 h 49 min
